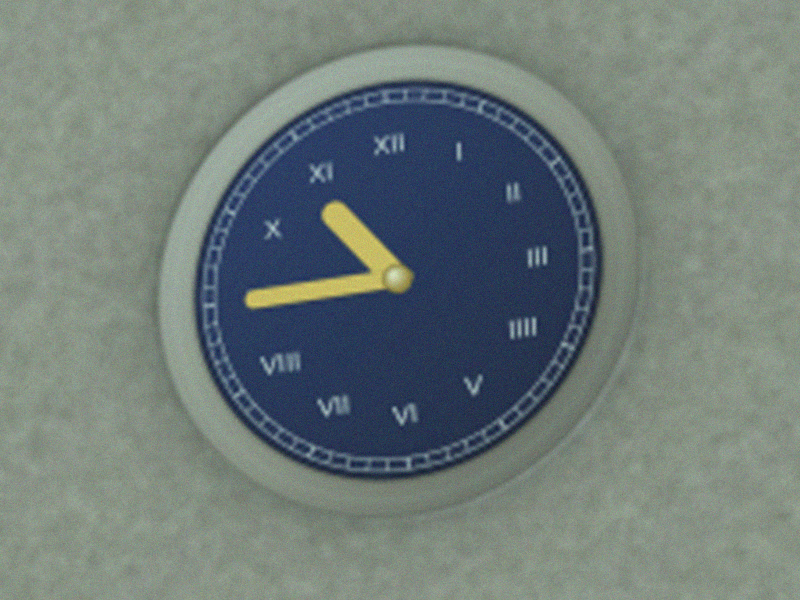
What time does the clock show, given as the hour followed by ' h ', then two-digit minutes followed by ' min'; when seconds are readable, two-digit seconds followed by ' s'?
10 h 45 min
